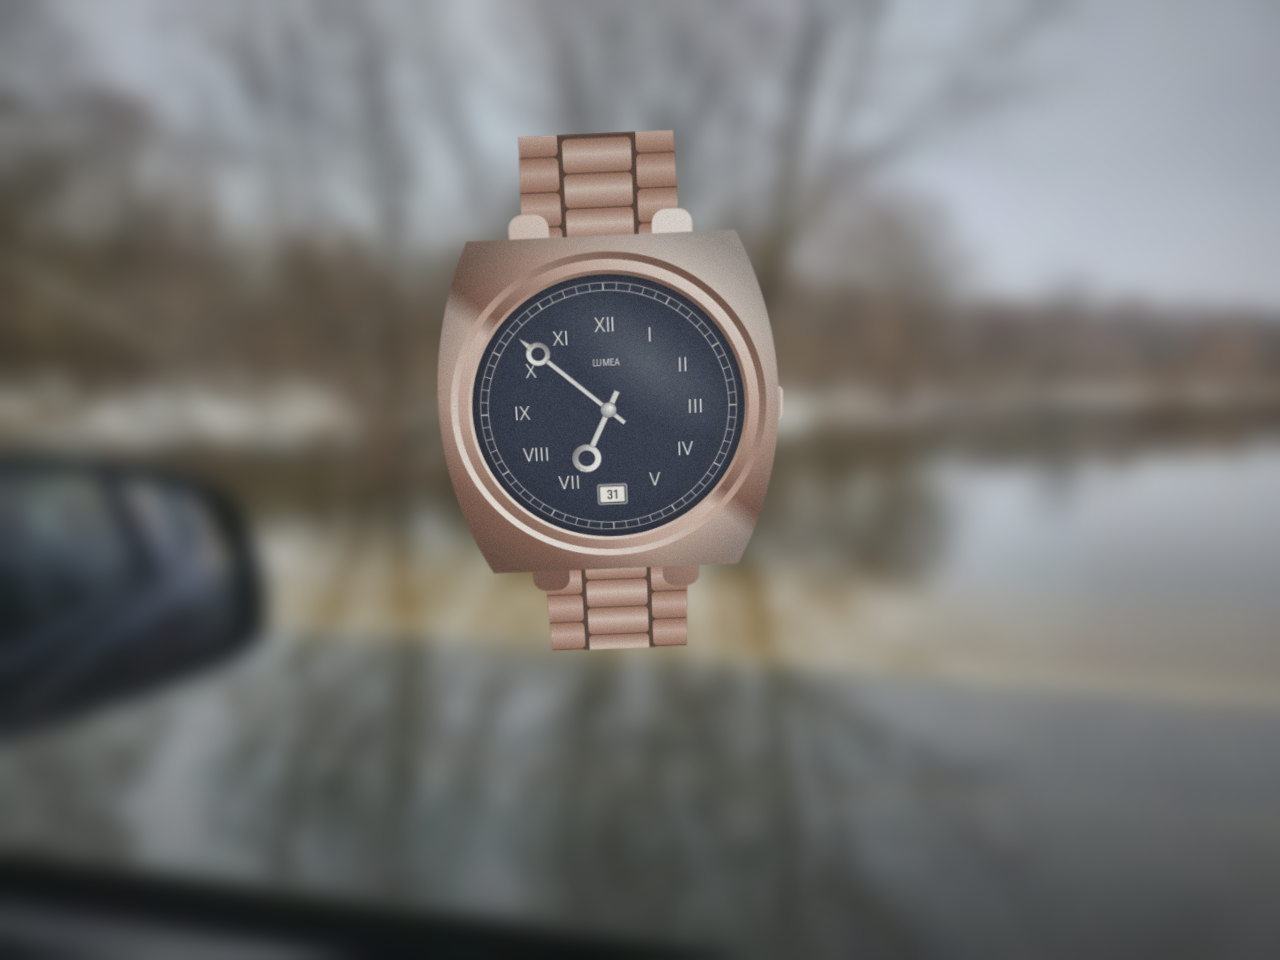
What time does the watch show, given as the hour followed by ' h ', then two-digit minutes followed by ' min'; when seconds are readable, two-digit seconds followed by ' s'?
6 h 52 min
